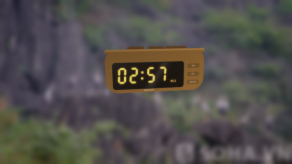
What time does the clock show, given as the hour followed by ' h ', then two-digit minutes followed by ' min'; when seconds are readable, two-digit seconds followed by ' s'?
2 h 57 min
